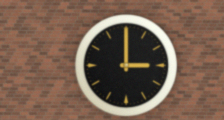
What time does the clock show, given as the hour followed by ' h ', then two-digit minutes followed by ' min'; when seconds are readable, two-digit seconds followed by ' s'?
3 h 00 min
